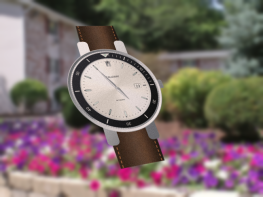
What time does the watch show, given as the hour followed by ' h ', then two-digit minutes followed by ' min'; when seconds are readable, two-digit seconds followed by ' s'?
4 h 55 min
